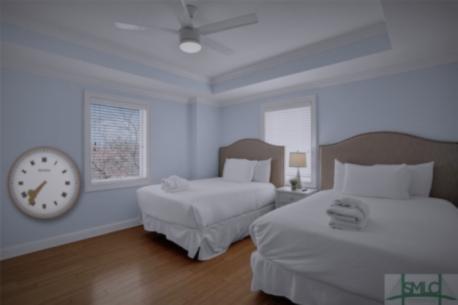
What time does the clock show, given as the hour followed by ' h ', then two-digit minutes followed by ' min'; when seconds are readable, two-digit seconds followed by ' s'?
7 h 36 min
